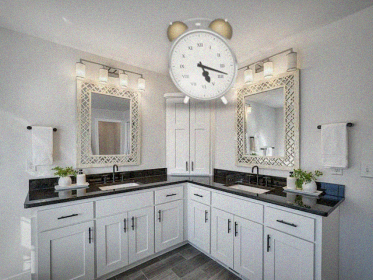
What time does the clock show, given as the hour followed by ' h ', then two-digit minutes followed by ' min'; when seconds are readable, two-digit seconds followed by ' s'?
5 h 18 min
